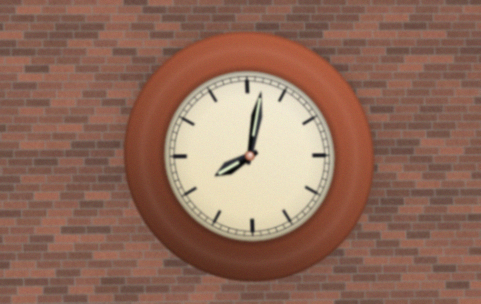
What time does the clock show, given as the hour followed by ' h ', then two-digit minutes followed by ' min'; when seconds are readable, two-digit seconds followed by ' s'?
8 h 02 min
